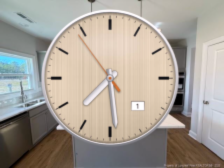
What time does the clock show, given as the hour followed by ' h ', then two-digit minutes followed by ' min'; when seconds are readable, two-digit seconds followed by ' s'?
7 h 28 min 54 s
